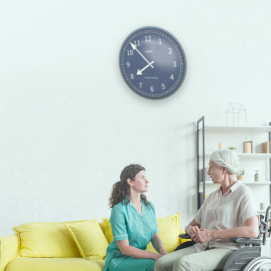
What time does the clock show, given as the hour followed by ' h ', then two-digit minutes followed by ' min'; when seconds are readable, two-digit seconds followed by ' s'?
7 h 53 min
